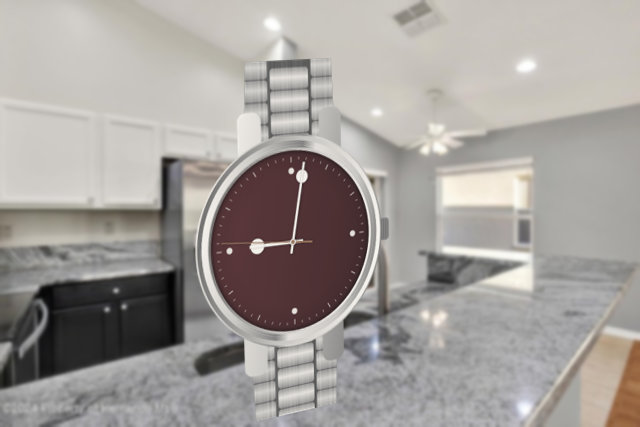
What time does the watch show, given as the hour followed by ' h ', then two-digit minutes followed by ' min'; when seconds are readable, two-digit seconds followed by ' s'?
9 h 01 min 46 s
